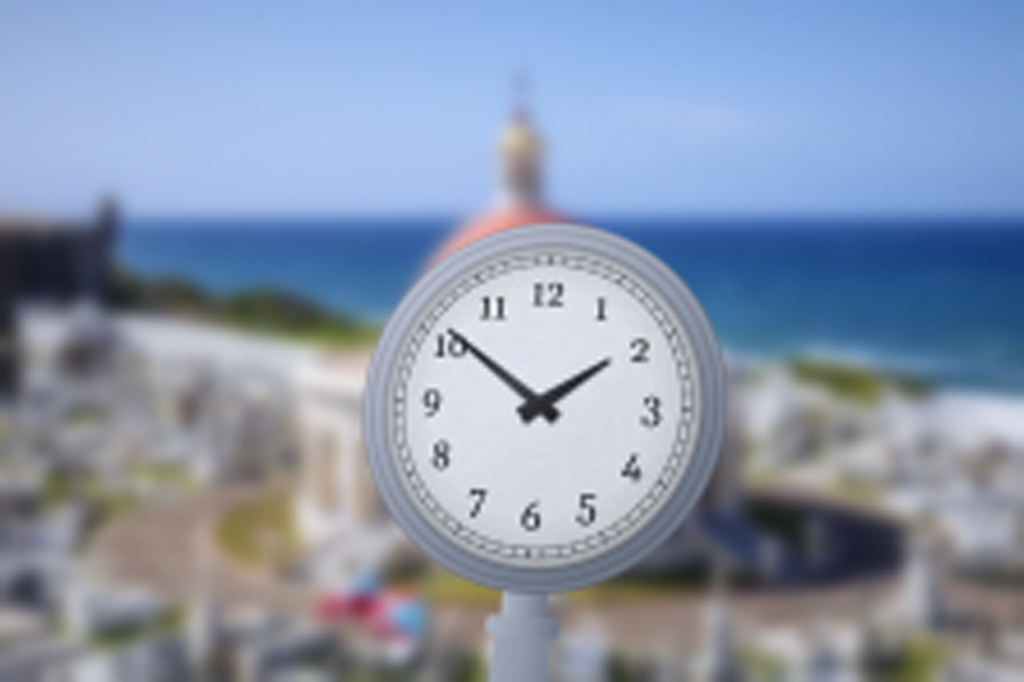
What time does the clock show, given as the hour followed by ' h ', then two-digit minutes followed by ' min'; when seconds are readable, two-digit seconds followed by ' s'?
1 h 51 min
